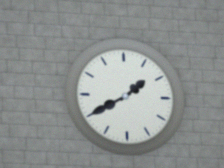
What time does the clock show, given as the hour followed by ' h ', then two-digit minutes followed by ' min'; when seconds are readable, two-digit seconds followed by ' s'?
1 h 40 min
